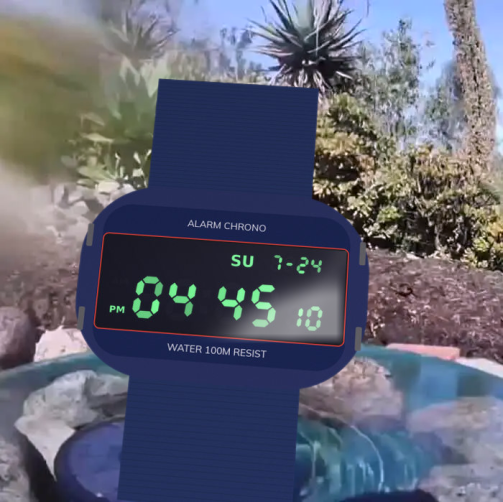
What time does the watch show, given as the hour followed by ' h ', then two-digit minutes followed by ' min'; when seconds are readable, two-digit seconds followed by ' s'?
4 h 45 min 10 s
